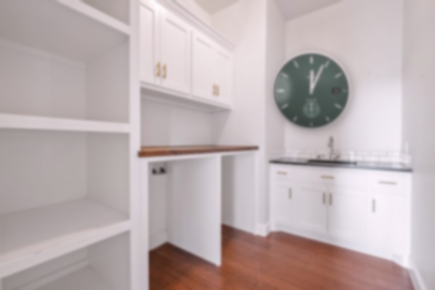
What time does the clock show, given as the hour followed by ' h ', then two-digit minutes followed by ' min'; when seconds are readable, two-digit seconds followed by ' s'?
12 h 04 min
